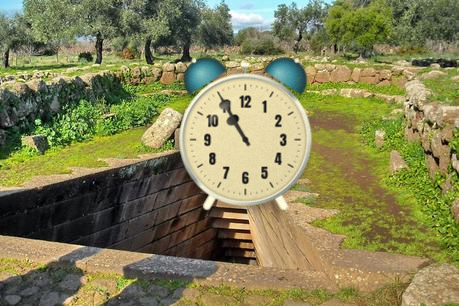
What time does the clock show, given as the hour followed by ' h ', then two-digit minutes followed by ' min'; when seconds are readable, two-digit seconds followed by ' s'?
10 h 55 min
